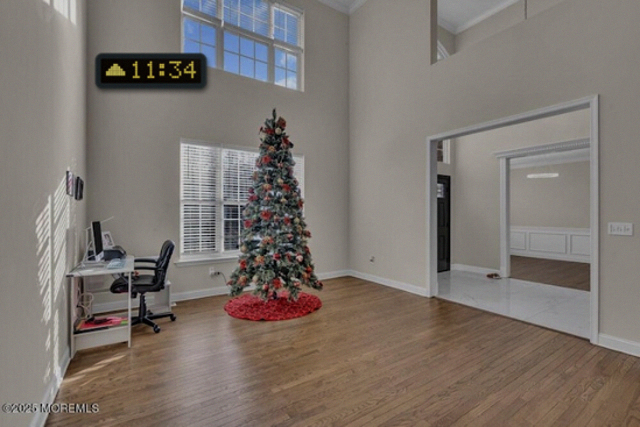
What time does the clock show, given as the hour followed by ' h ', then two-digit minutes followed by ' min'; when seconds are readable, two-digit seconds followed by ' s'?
11 h 34 min
